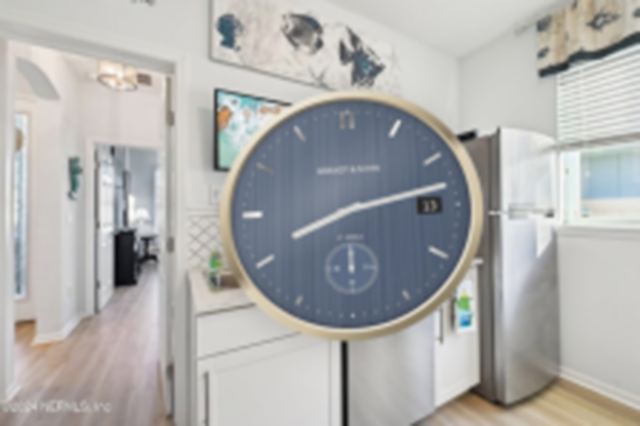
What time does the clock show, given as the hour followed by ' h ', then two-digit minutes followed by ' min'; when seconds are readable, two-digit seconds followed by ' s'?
8 h 13 min
